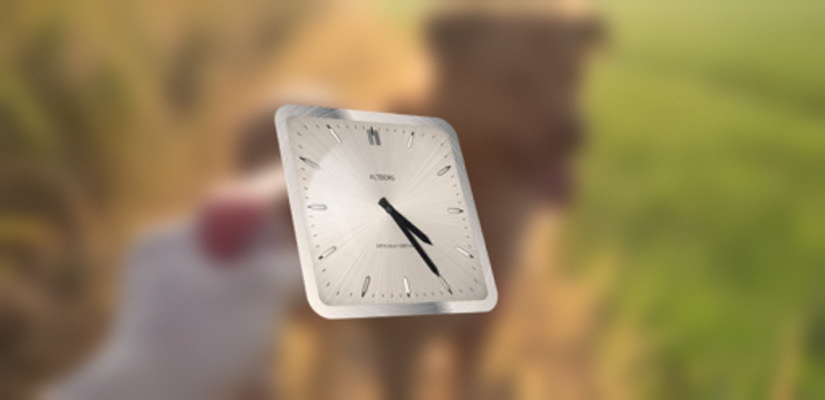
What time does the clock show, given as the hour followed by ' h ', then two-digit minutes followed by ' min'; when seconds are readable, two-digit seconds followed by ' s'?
4 h 25 min
